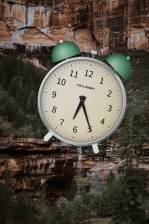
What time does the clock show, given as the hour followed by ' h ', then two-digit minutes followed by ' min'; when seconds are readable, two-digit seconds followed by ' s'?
6 h 25 min
